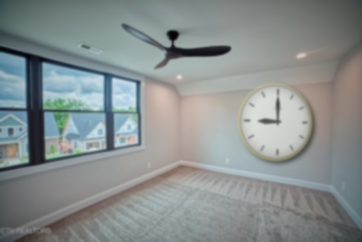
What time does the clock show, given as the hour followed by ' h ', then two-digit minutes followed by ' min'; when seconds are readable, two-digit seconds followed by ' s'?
9 h 00 min
